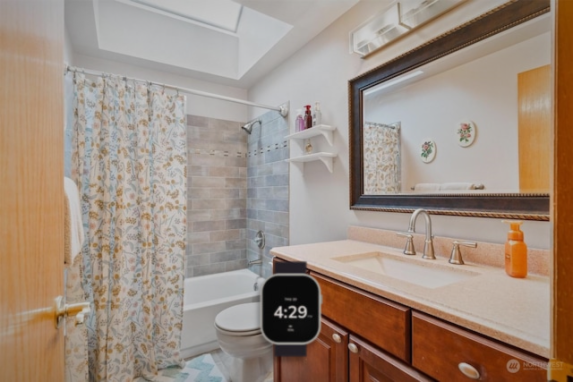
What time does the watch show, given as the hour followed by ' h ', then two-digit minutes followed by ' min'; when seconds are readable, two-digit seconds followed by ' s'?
4 h 29 min
